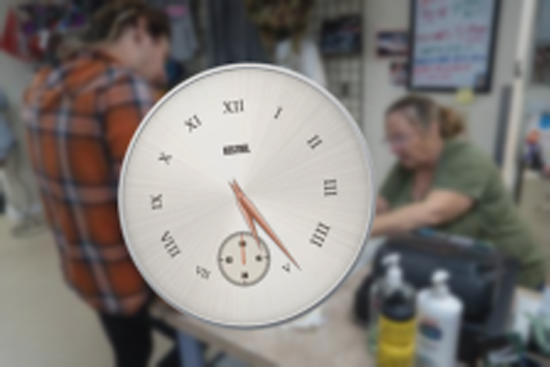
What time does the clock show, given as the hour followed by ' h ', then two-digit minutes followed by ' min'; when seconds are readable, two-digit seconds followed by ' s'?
5 h 24 min
